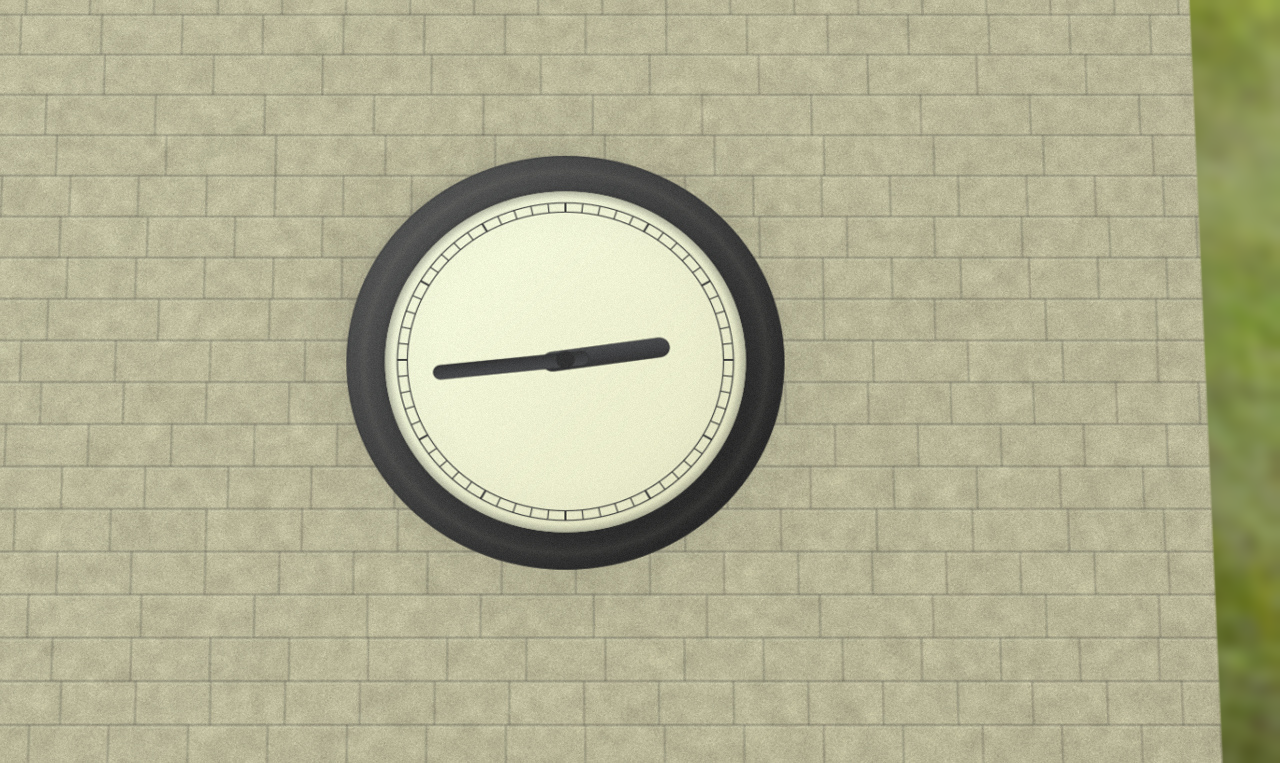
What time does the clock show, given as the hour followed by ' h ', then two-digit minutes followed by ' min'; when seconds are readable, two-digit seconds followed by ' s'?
2 h 44 min
